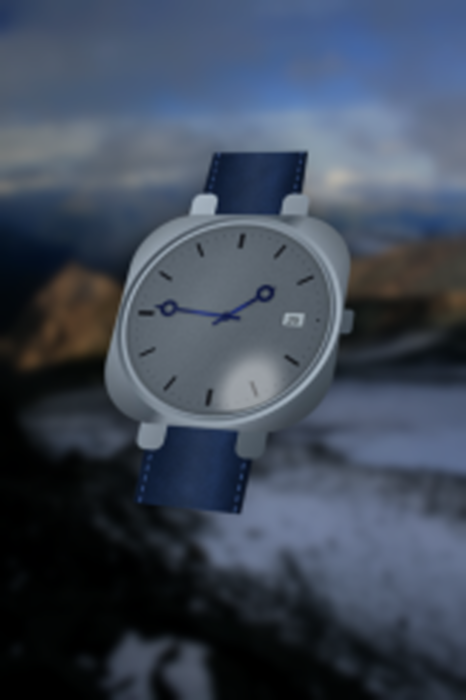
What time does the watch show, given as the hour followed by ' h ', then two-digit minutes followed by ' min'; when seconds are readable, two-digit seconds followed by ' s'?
1 h 46 min
